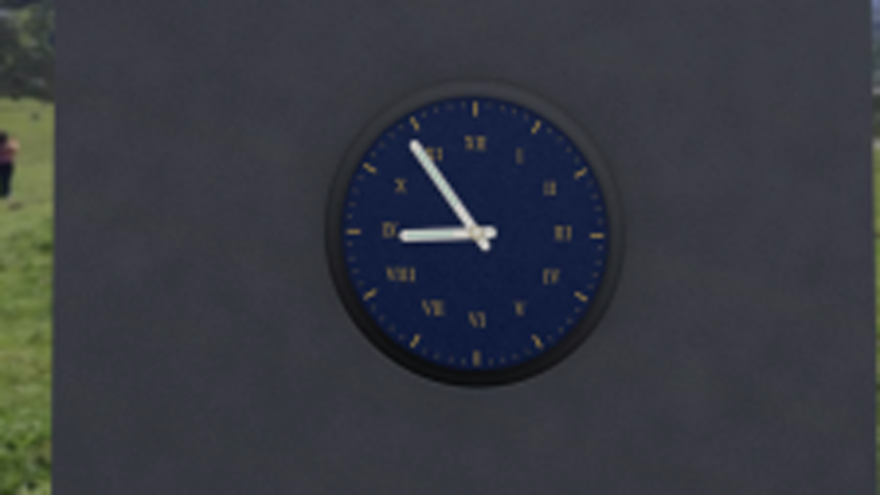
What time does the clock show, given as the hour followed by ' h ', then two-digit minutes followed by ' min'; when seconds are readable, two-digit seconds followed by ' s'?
8 h 54 min
